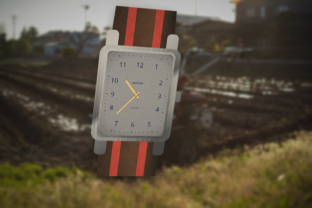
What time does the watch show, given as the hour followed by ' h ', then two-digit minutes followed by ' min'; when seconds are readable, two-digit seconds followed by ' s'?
10 h 37 min
